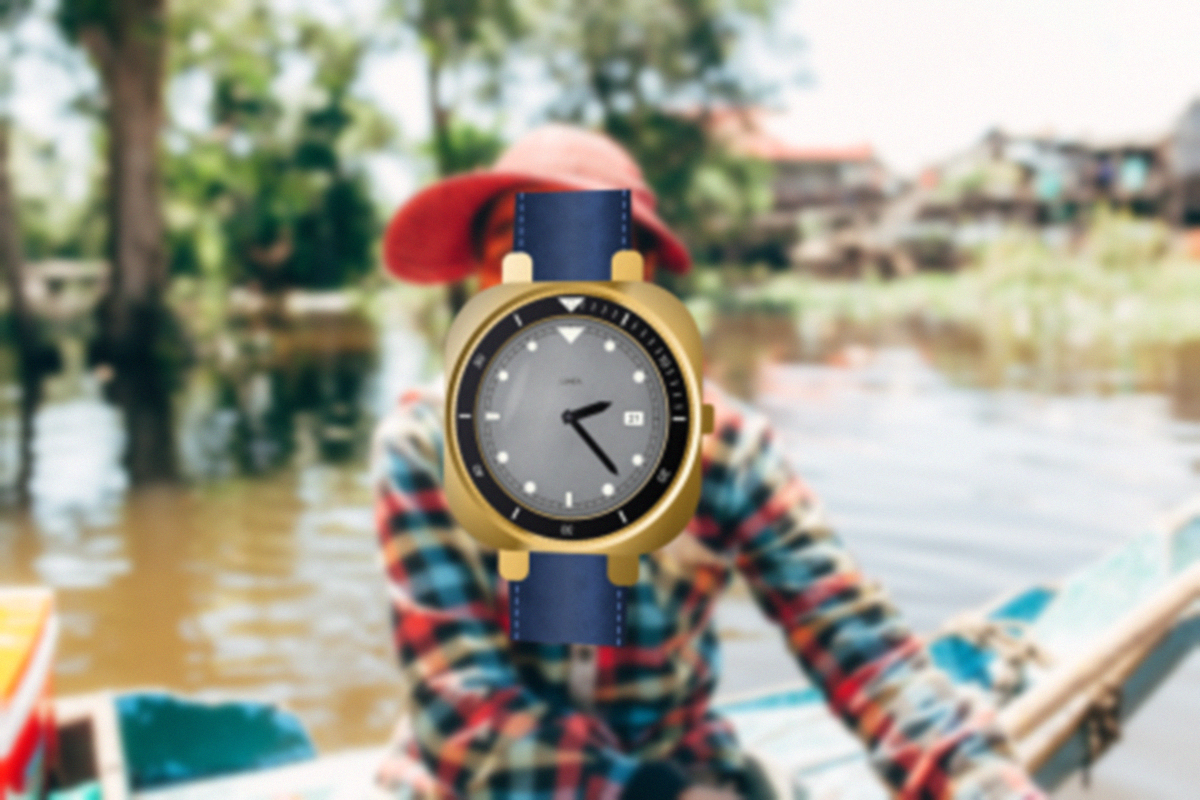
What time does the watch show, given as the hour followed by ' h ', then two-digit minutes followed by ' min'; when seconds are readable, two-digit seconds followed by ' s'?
2 h 23 min
